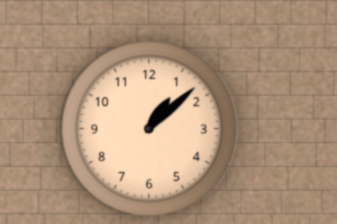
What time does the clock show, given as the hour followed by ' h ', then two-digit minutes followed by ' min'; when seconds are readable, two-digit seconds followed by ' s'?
1 h 08 min
